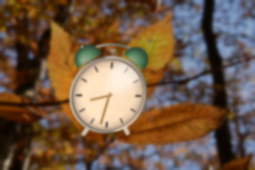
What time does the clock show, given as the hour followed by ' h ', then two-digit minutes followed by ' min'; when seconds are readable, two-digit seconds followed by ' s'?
8 h 32 min
